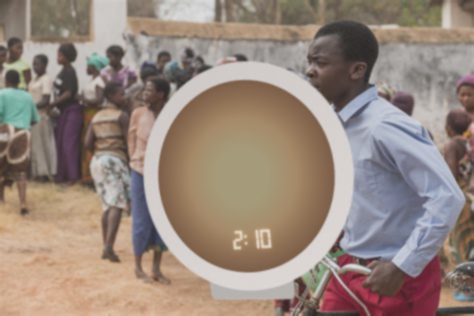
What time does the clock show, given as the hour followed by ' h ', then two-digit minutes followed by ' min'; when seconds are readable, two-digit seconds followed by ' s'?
2 h 10 min
